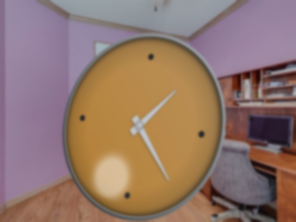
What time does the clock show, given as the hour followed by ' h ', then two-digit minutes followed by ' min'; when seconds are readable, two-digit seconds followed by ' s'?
1 h 23 min
